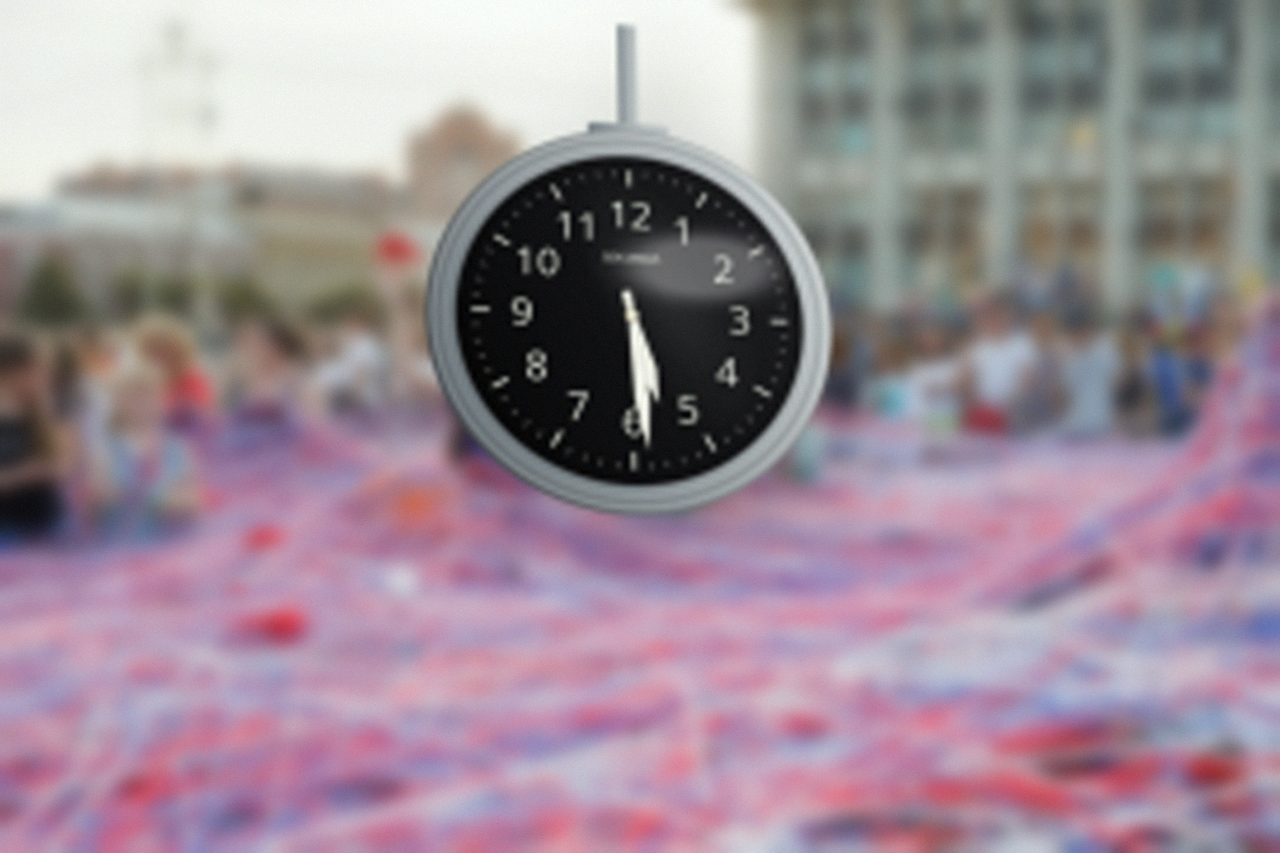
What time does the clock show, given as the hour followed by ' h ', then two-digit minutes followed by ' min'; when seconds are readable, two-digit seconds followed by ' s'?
5 h 29 min
